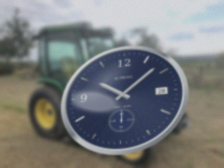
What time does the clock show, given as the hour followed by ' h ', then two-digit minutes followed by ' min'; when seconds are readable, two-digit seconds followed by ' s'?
10 h 08 min
